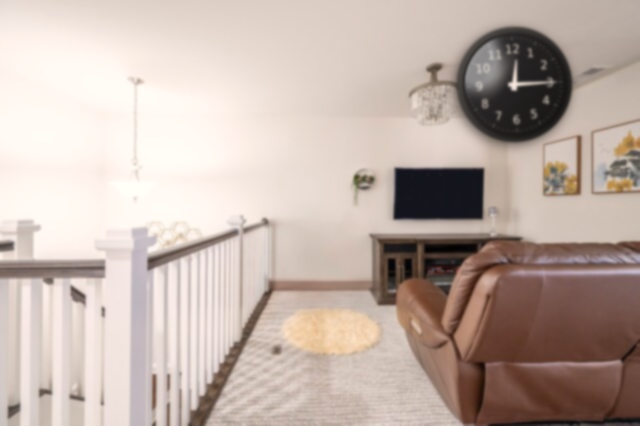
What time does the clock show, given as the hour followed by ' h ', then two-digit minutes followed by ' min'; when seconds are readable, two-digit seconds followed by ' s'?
12 h 15 min
